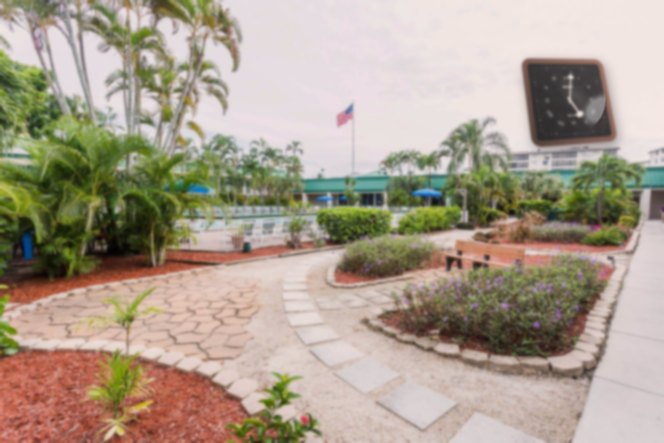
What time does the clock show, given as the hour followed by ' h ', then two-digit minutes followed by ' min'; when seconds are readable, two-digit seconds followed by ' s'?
5 h 02 min
